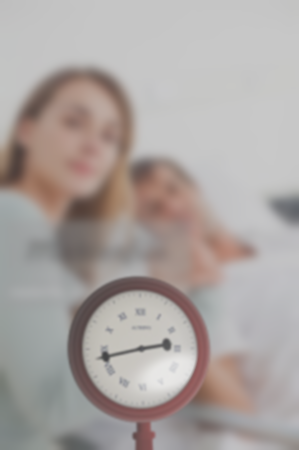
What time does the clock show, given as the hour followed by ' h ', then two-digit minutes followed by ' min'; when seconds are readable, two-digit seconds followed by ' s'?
2 h 43 min
